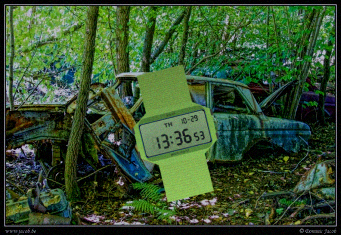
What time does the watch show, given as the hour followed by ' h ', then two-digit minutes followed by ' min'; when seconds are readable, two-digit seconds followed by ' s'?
13 h 36 min 53 s
